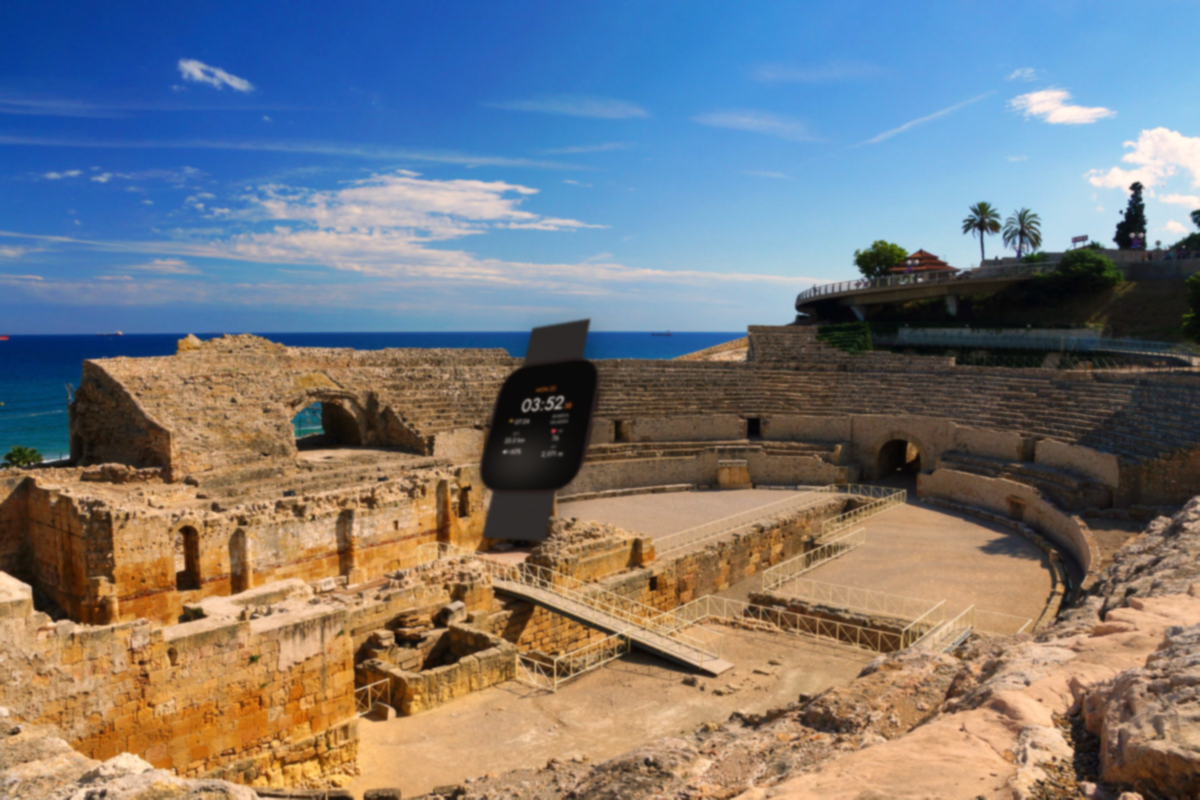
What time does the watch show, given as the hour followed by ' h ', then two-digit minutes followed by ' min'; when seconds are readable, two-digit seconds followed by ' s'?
3 h 52 min
